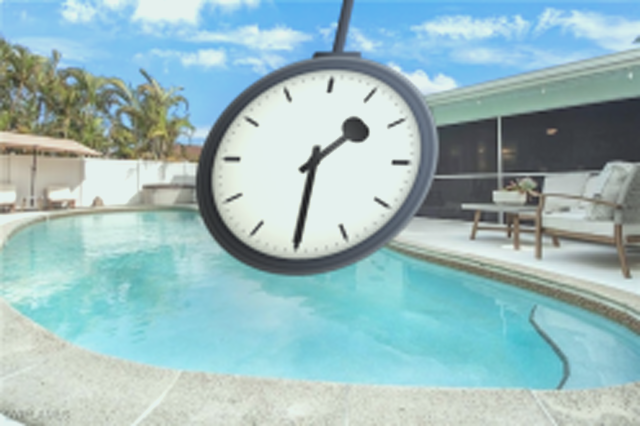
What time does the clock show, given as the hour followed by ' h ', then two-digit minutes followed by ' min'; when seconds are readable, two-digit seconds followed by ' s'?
1 h 30 min
